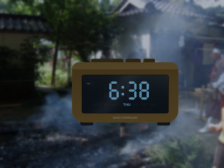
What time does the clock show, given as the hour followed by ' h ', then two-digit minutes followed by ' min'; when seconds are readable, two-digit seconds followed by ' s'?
6 h 38 min
